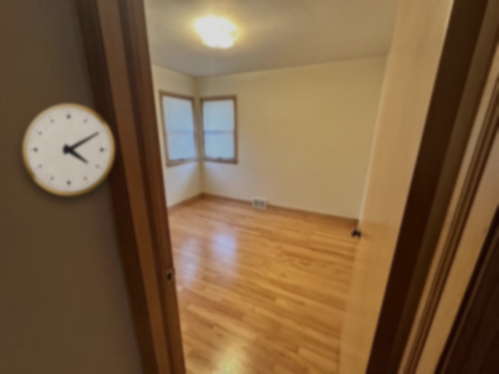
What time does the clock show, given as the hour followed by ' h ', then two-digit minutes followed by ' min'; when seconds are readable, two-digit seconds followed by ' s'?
4 h 10 min
